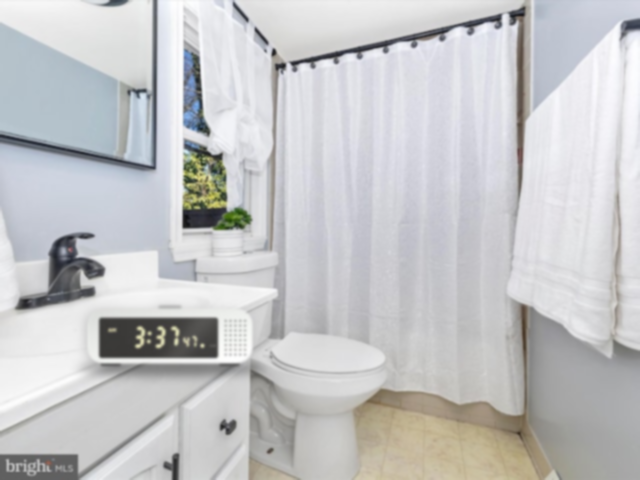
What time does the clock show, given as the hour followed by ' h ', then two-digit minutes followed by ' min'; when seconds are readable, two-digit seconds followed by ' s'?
3 h 37 min
